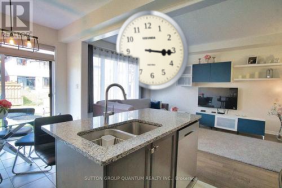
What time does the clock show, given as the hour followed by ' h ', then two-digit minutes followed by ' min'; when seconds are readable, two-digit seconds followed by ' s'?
3 h 16 min
